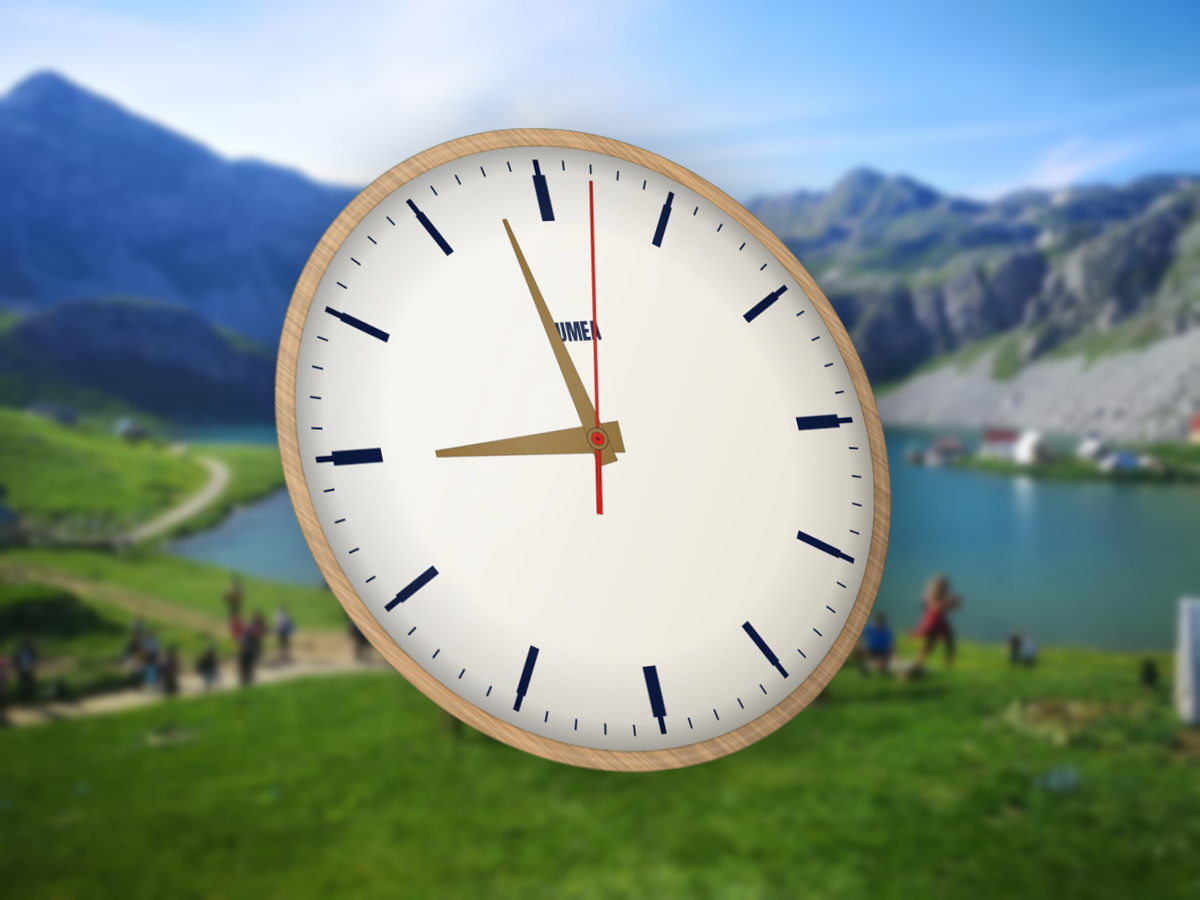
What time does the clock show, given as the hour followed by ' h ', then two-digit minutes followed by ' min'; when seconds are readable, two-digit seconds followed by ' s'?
8 h 58 min 02 s
